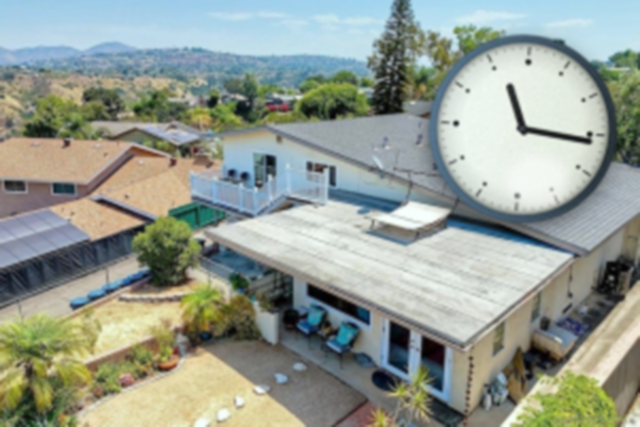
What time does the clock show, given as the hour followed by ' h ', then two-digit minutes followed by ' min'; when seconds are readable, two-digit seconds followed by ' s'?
11 h 16 min
